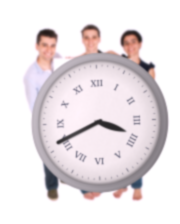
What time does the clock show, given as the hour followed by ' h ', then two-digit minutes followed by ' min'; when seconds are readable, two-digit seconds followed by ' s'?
3 h 41 min
